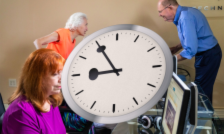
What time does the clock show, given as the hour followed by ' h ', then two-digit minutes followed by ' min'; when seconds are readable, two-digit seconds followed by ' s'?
8 h 55 min
